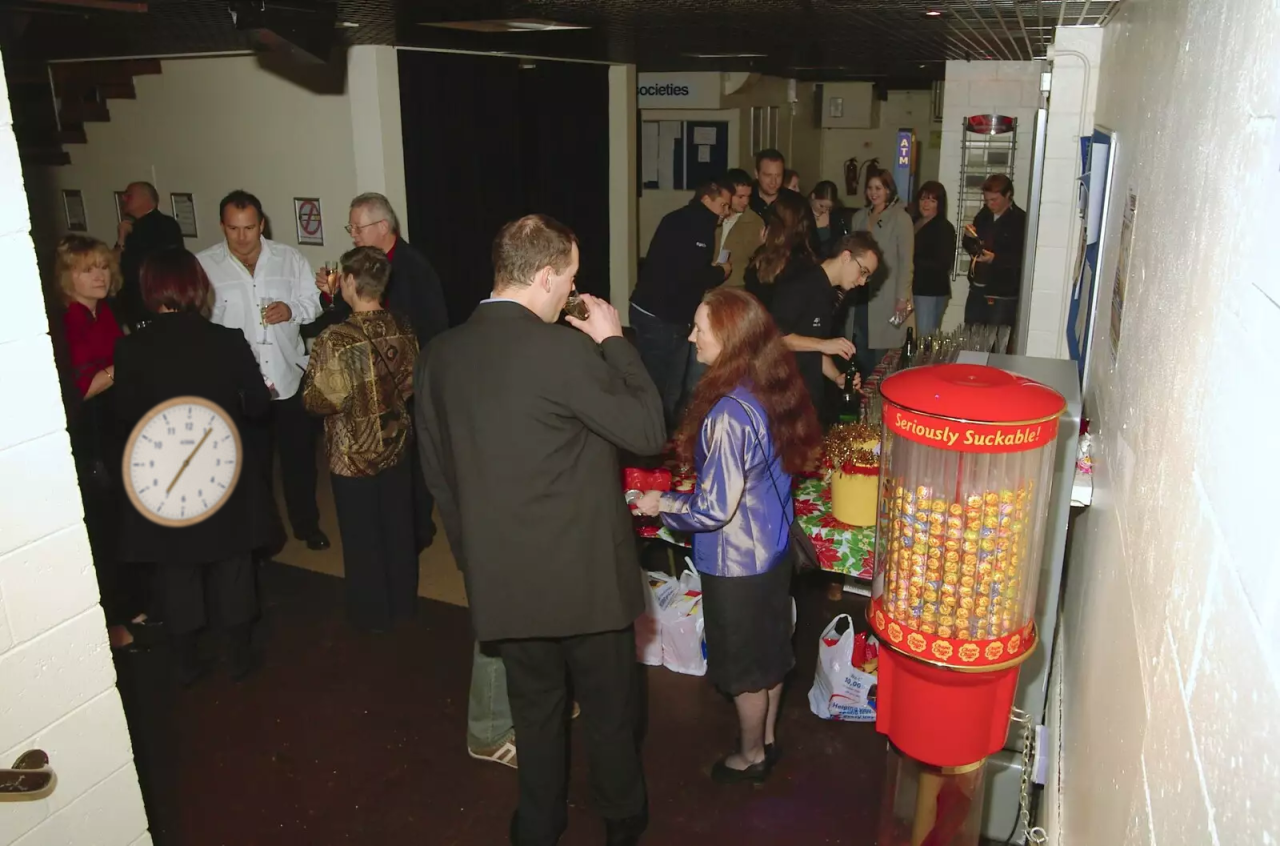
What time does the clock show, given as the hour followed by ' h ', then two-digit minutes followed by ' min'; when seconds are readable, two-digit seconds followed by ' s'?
7 h 06 min
